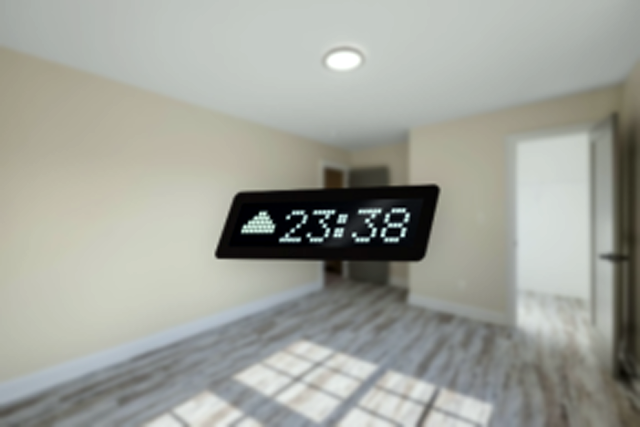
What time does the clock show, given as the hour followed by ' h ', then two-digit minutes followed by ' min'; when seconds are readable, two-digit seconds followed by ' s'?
23 h 38 min
